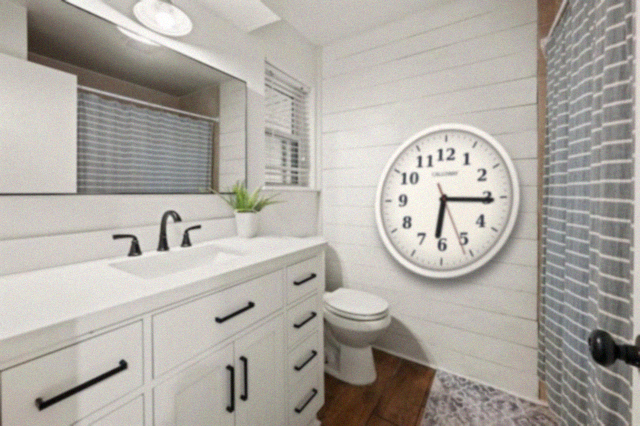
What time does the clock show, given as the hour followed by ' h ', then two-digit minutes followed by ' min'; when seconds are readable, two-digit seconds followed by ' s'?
6 h 15 min 26 s
